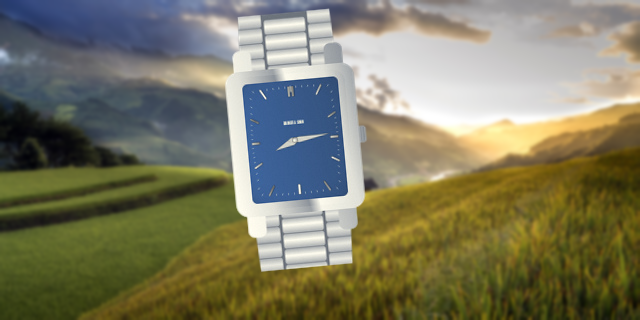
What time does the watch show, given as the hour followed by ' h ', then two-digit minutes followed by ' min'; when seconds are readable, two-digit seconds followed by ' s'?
8 h 14 min
